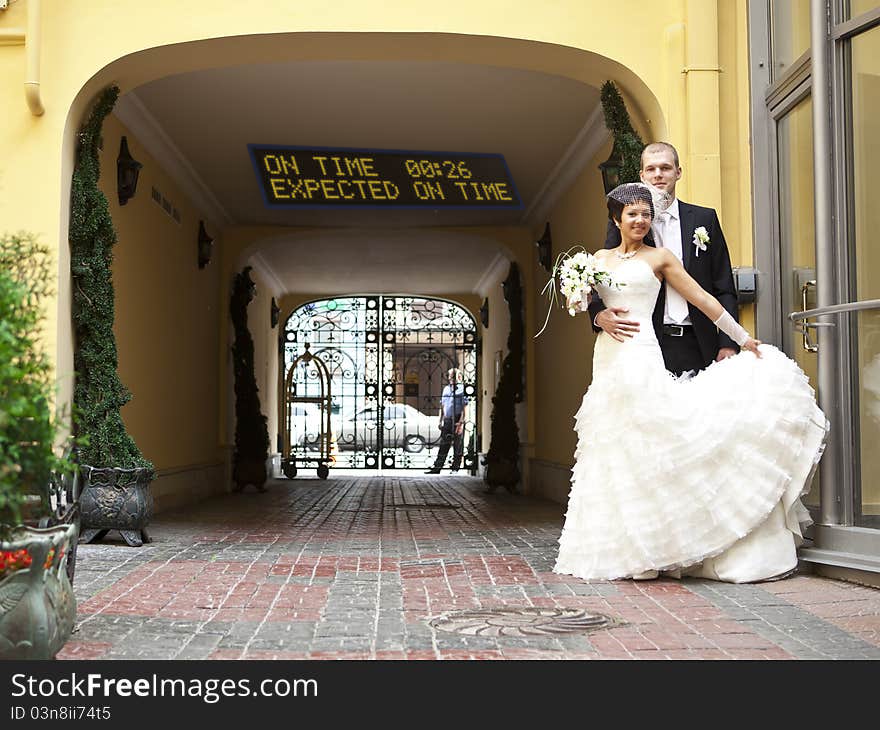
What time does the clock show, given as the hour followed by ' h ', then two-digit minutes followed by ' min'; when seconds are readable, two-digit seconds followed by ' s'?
0 h 26 min
